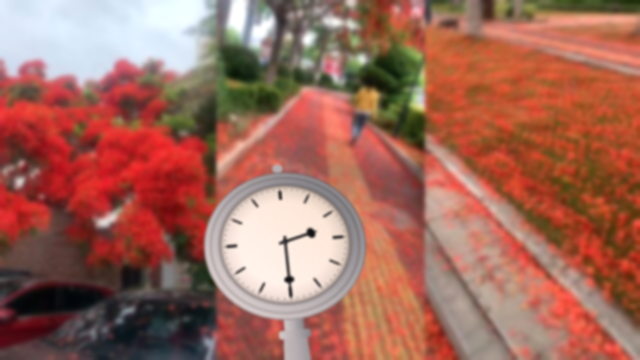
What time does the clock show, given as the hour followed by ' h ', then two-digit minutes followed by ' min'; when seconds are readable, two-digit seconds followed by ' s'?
2 h 30 min
